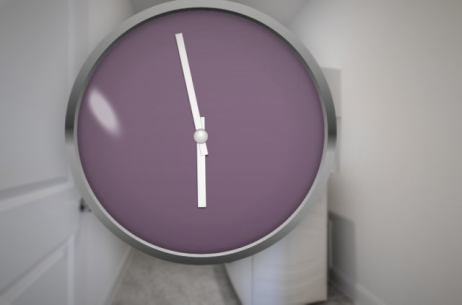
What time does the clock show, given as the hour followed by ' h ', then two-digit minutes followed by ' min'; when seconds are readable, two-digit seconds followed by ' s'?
5 h 58 min
